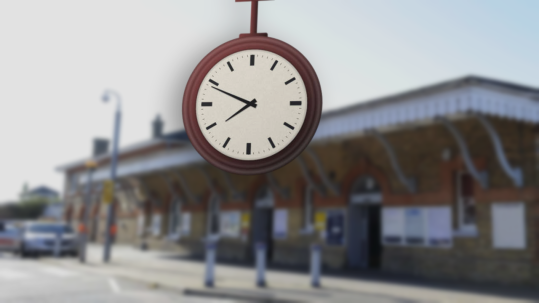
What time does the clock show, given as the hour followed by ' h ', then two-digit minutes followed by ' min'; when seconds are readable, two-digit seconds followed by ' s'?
7 h 49 min
